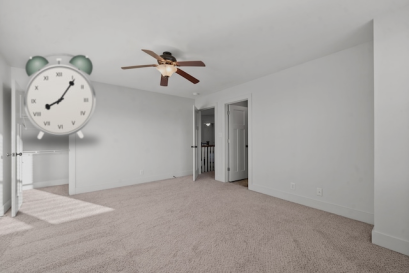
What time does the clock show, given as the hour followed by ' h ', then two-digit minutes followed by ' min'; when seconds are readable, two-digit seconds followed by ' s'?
8 h 06 min
